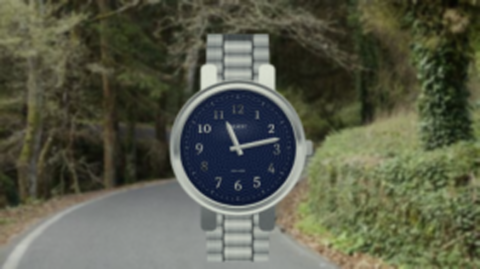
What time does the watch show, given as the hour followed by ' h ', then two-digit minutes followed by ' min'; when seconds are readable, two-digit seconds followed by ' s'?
11 h 13 min
